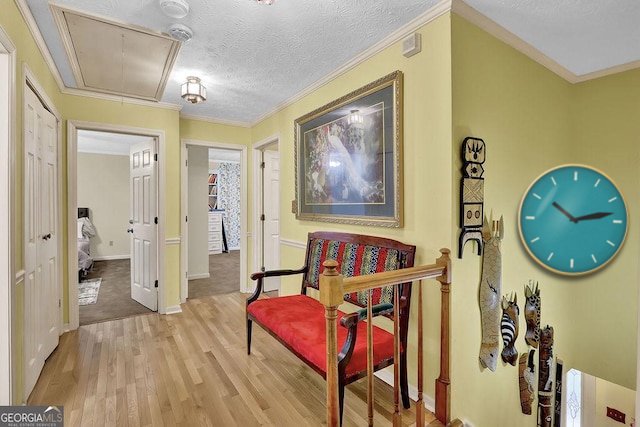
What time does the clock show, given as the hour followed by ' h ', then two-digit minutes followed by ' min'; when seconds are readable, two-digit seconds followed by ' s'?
10 h 13 min
